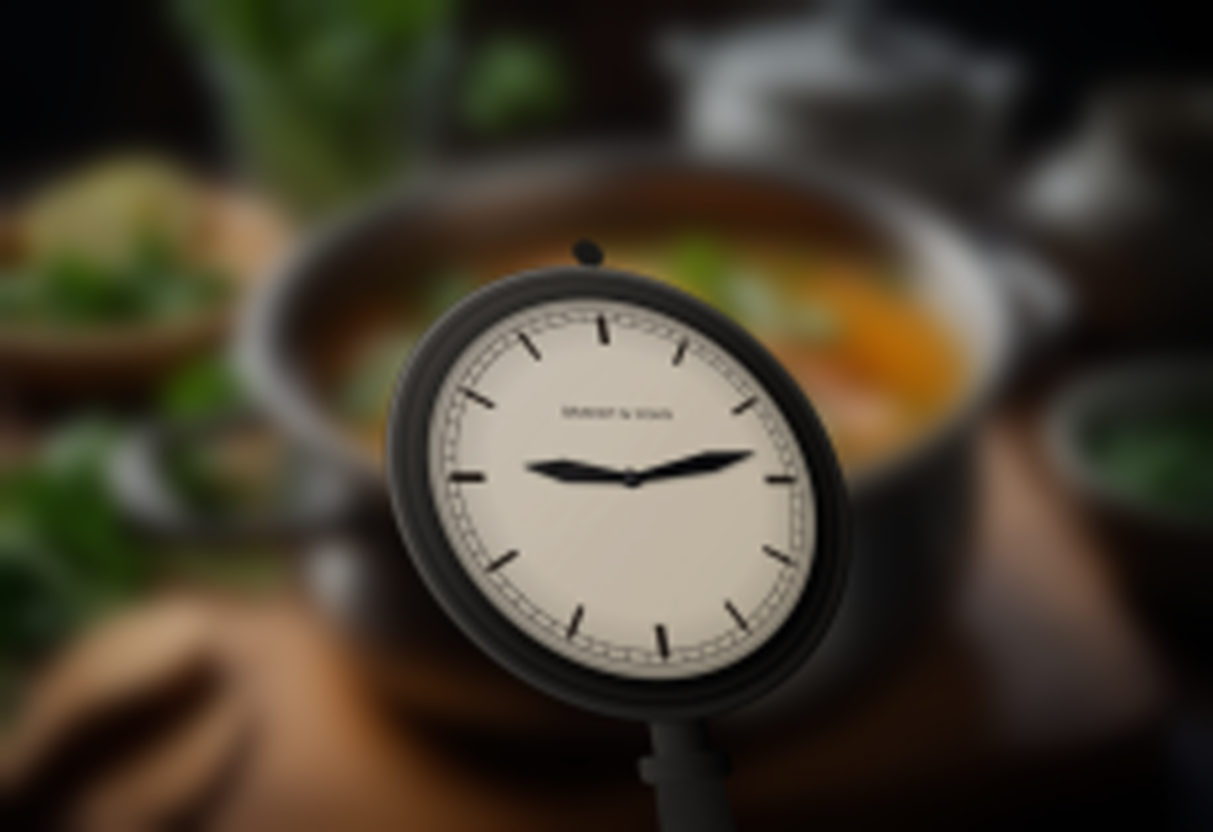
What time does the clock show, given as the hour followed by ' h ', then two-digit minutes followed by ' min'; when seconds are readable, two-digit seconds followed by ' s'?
9 h 13 min
